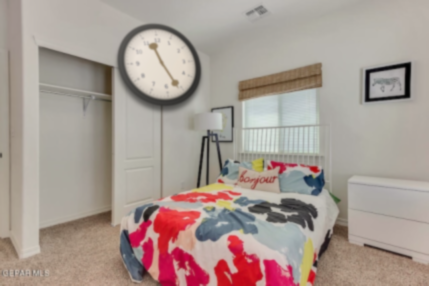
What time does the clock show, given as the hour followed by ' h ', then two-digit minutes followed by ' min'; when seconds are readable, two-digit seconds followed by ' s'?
11 h 26 min
